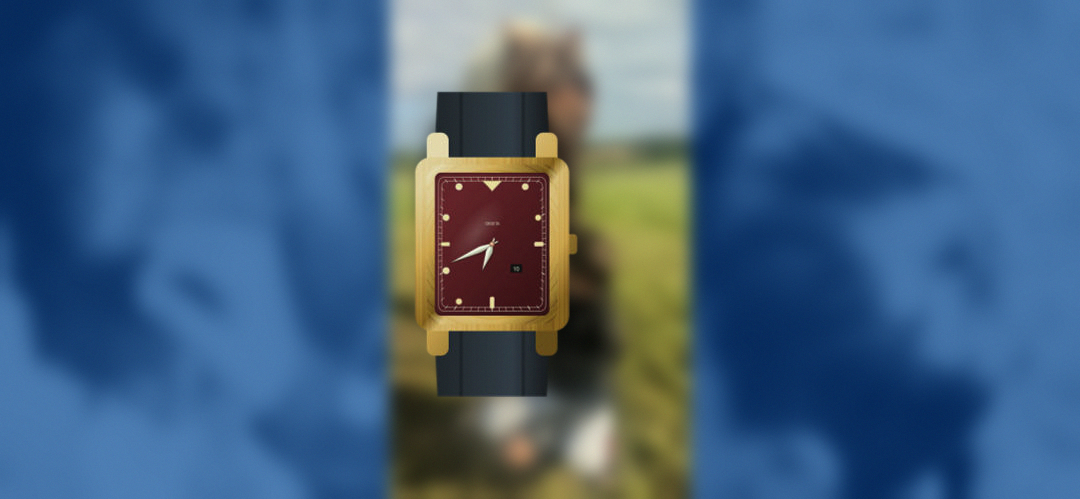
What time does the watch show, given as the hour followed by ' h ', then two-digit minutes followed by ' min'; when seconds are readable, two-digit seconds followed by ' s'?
6 h 41 min
